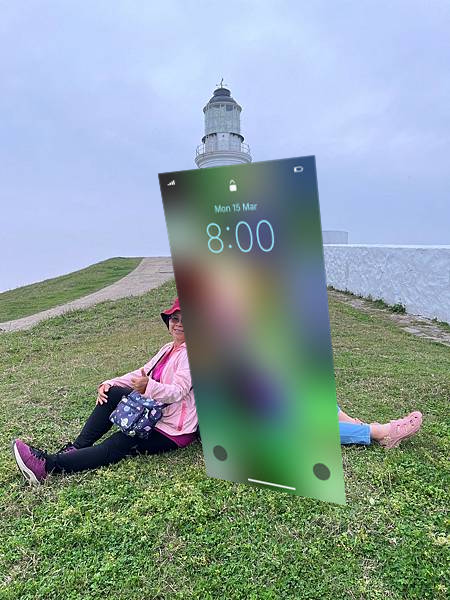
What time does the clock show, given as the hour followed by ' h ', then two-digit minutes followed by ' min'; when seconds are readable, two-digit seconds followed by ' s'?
8 h 00 min
